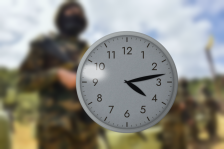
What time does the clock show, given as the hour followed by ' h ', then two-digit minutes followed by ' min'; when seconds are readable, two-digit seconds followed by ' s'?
4 h 13 min
